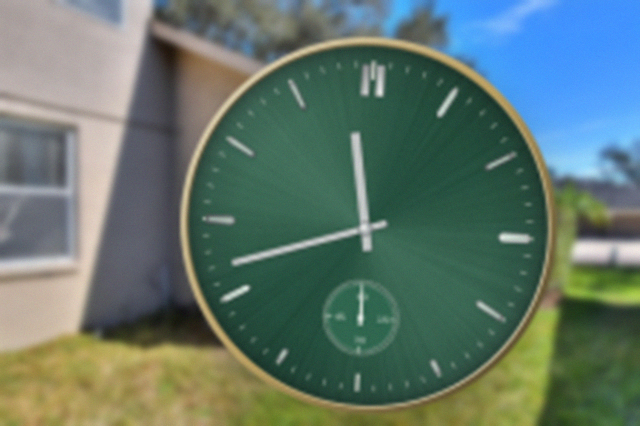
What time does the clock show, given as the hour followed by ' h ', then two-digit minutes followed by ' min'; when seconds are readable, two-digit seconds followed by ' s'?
11 h 42 min
